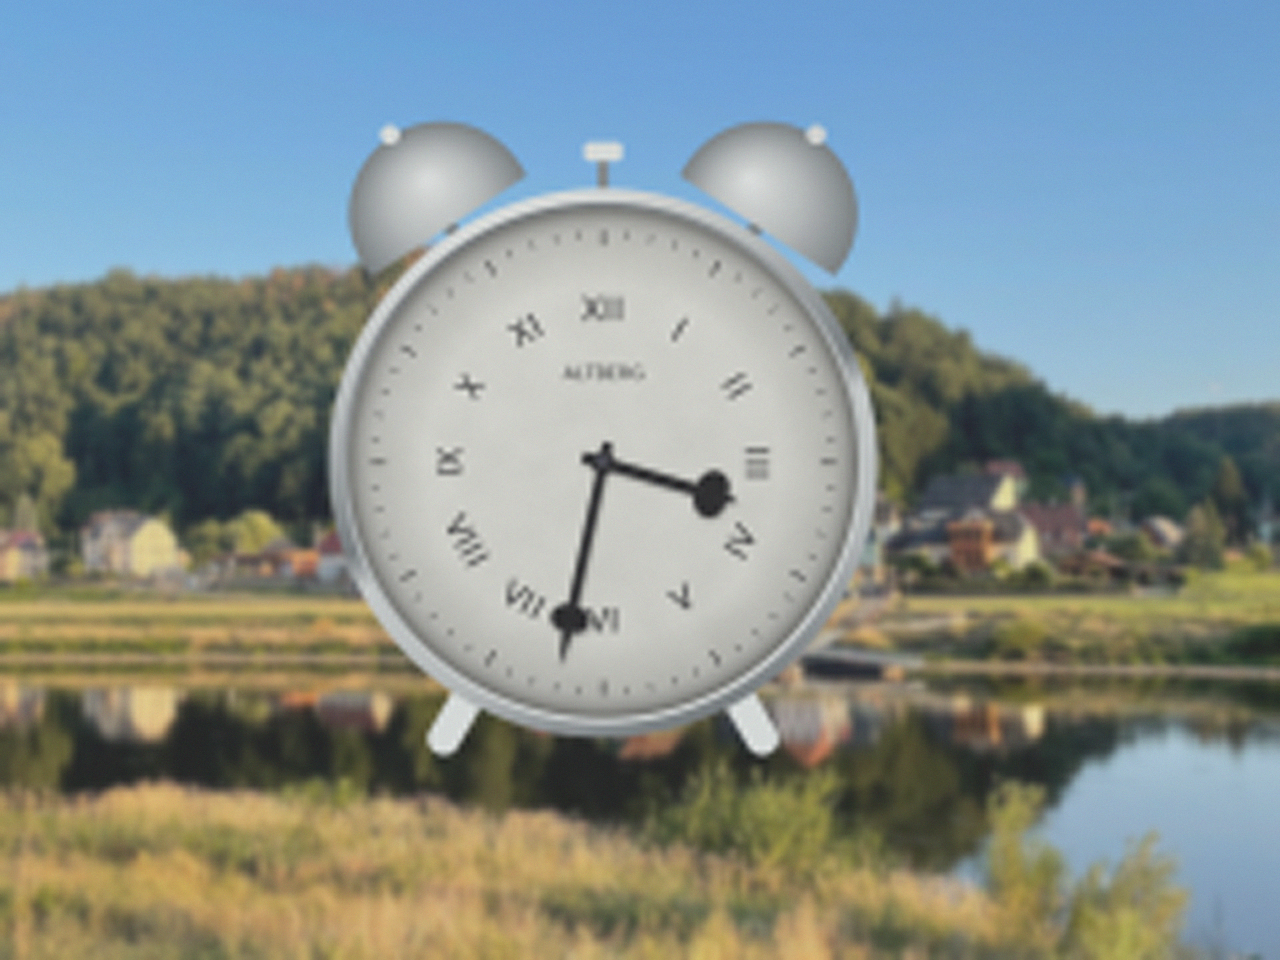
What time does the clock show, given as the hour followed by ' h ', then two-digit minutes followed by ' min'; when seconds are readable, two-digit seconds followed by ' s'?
3 h 32 min
